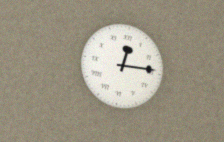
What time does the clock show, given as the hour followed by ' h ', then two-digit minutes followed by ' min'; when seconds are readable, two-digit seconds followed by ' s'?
12 h 14 min
